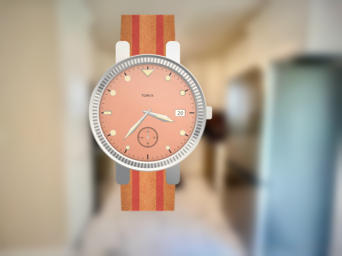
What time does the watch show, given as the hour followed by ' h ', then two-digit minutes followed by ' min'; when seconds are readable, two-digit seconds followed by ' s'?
3 h 37 min
